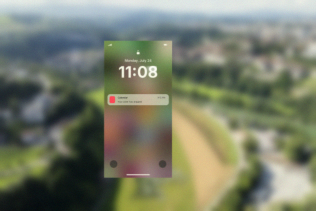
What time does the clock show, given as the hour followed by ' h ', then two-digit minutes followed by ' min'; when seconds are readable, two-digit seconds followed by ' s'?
11 h 08 min
